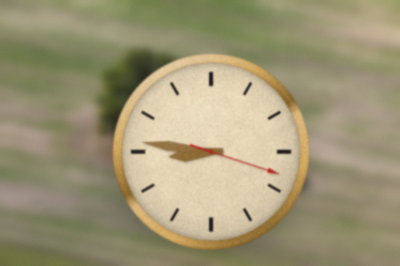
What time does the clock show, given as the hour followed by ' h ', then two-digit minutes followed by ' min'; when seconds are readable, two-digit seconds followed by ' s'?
8 h 46 min 18 s
